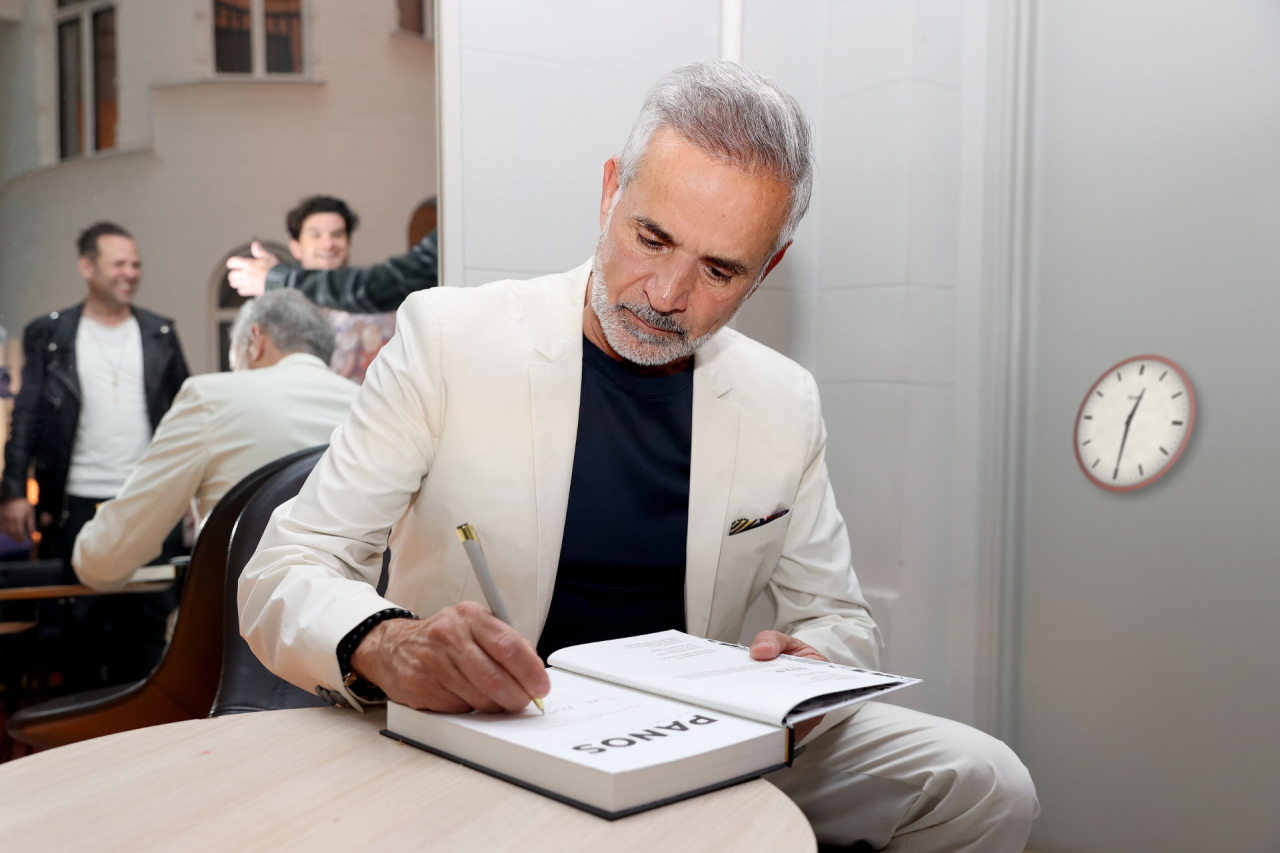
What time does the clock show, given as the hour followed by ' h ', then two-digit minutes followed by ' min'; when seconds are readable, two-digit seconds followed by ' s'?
12 h 30 min
